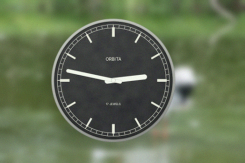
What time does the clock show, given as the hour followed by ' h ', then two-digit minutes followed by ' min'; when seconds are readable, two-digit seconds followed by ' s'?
2 h 47 min
